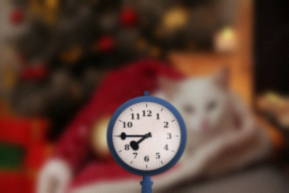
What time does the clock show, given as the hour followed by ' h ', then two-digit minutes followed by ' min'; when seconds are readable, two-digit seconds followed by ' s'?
7 h 45 min
